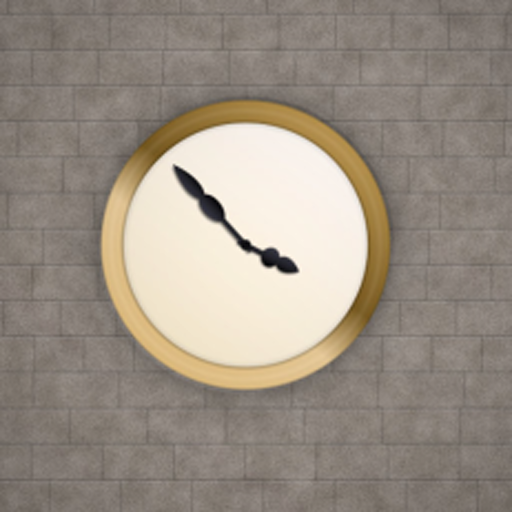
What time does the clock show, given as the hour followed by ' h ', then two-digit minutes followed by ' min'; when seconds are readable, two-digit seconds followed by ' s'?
3 h 53 min
